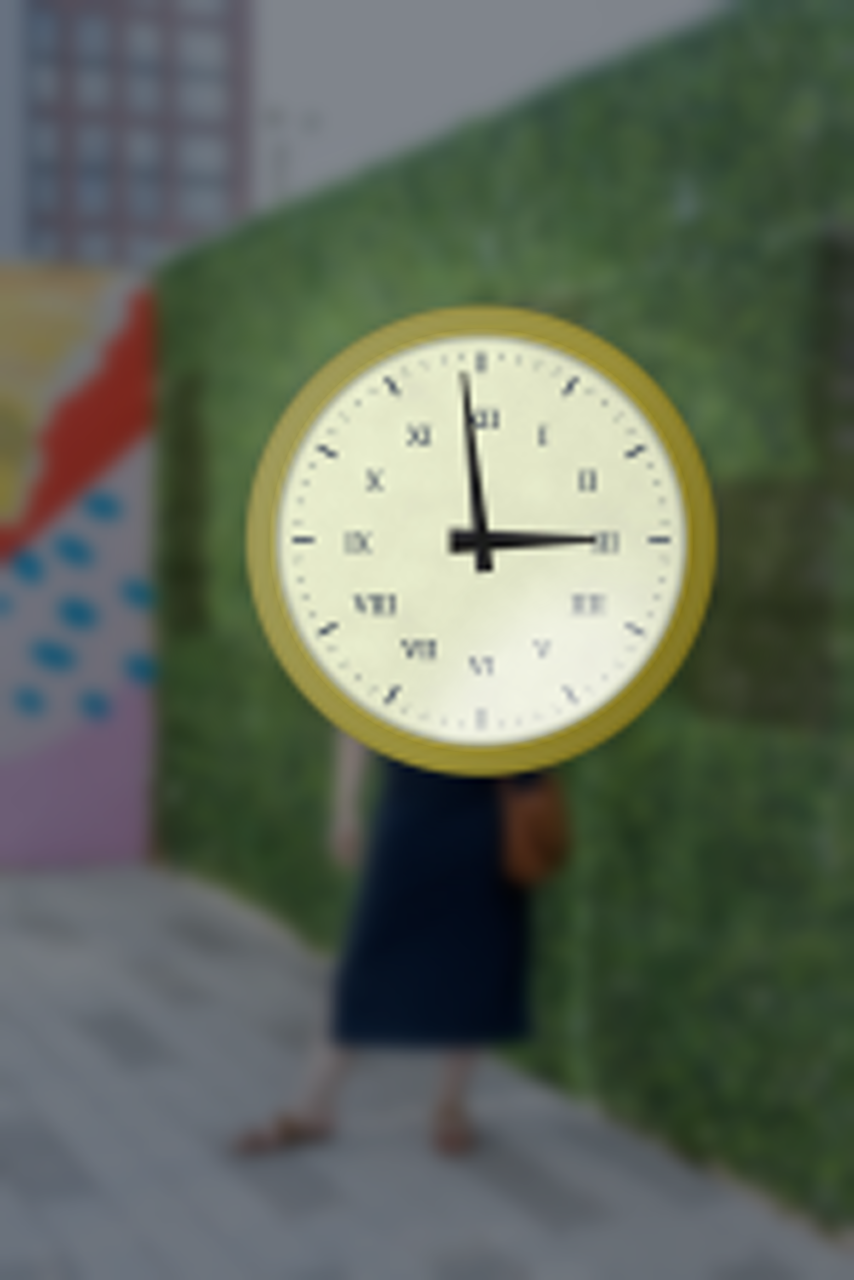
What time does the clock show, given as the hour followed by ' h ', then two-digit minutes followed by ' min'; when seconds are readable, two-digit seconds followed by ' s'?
2 h 59 min
